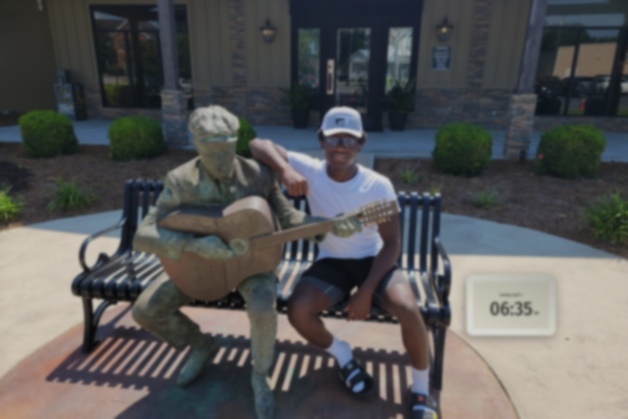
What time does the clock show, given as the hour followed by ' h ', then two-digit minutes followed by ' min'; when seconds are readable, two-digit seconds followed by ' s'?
6 h 35 min
